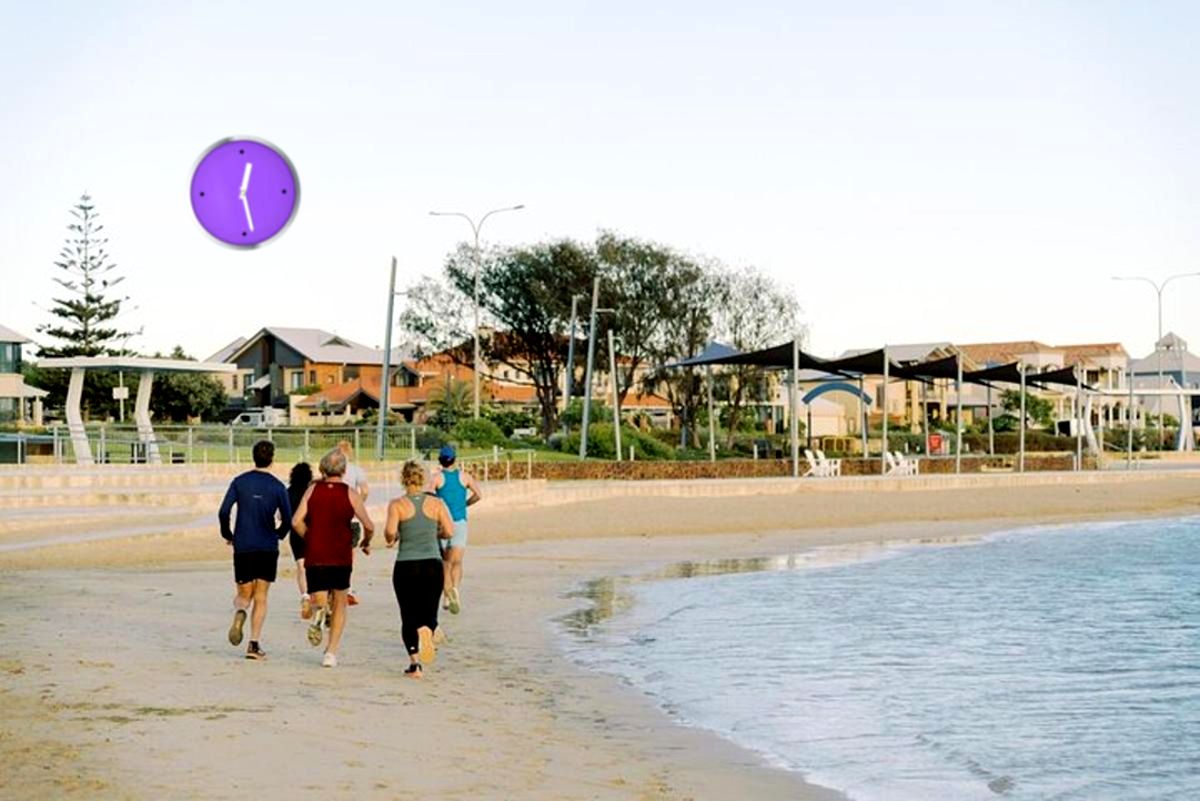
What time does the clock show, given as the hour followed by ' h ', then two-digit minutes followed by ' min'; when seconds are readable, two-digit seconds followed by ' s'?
12 h 28 min
